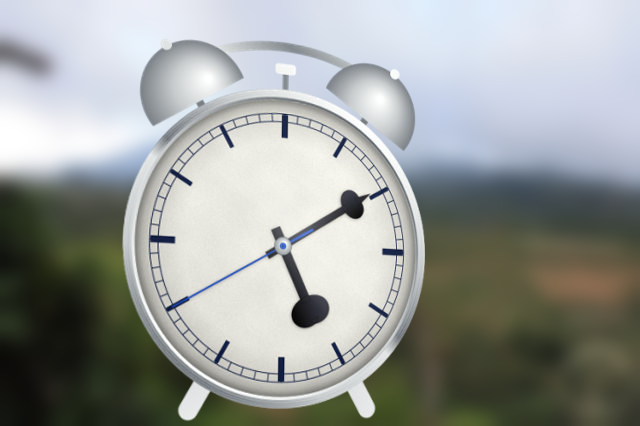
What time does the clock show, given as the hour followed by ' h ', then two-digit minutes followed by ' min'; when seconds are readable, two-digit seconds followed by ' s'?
5 h 09 min 40 s
